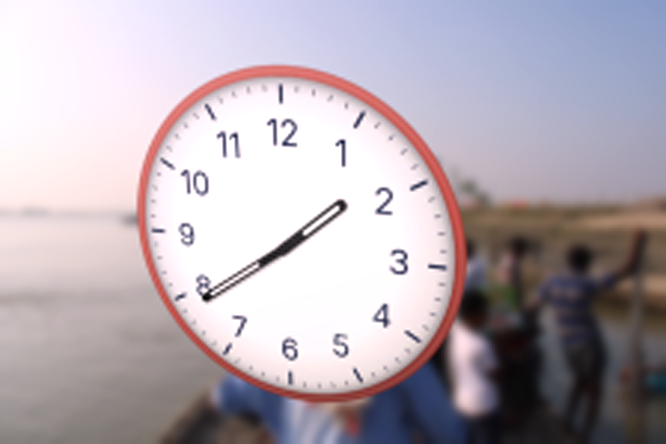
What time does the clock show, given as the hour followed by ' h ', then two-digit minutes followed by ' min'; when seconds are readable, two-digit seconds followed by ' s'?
1 h 39 min
